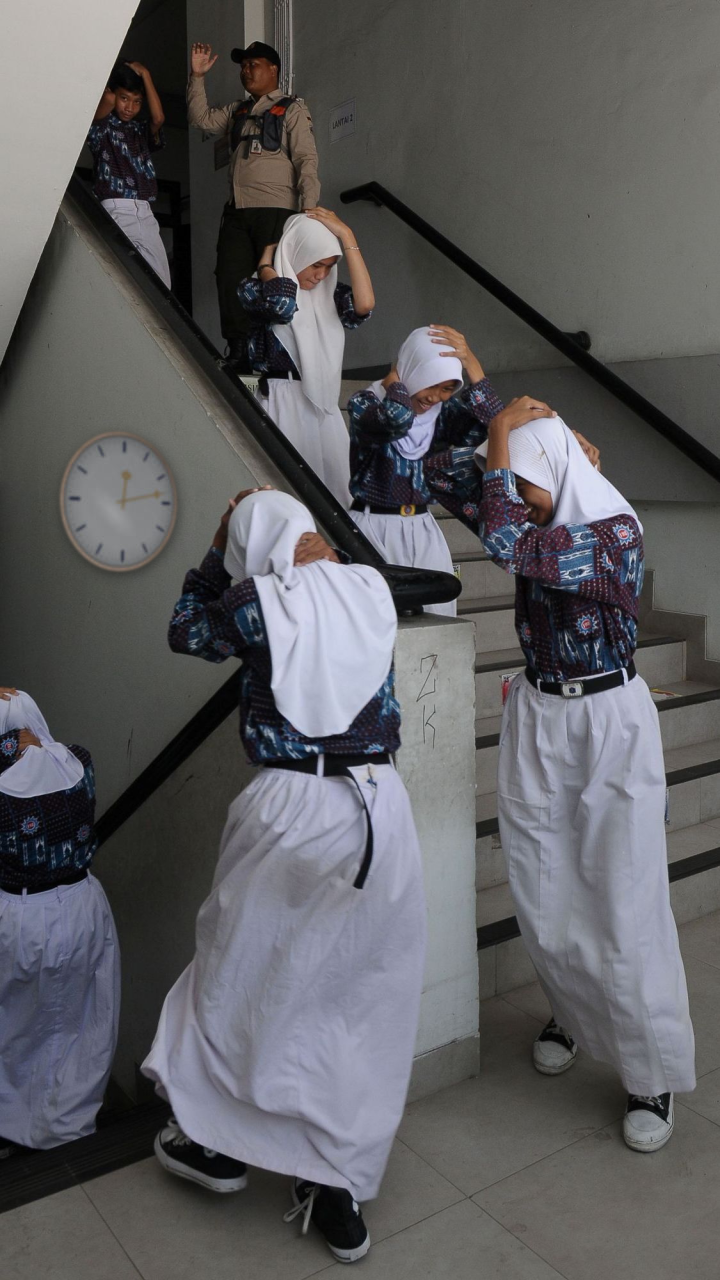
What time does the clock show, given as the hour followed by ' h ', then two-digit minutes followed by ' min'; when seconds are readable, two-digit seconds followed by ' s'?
12 h 13 min
